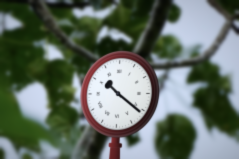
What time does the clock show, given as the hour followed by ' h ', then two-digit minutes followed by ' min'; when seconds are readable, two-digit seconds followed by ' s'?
10 h 21 min
